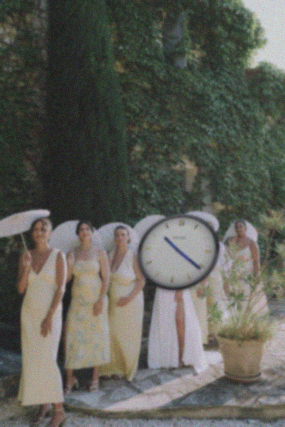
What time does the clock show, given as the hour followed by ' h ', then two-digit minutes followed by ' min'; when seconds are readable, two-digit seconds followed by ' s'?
10 h 21 min
